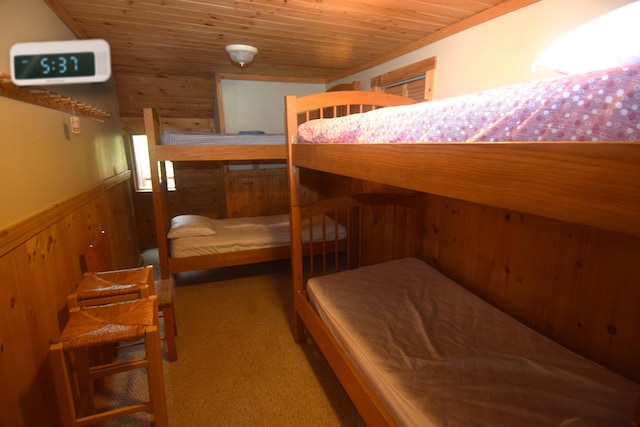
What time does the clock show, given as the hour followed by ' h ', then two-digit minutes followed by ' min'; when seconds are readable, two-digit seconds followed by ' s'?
5 h 37 min
